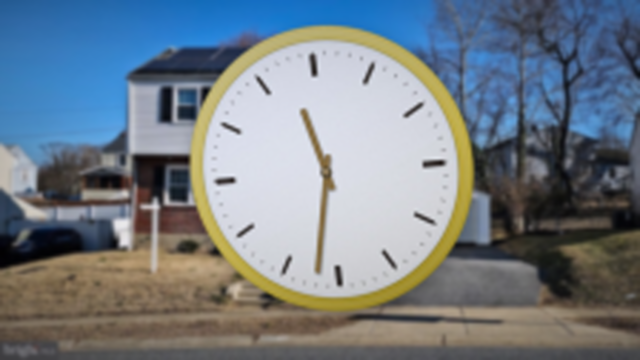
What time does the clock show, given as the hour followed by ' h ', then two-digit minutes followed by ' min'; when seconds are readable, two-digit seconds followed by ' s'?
11 h 32 min
